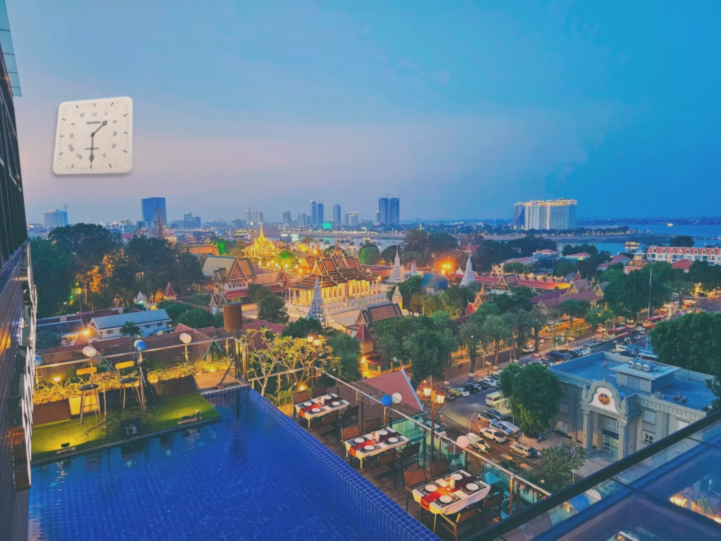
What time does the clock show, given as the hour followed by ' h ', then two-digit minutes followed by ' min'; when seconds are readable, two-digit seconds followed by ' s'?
1 h 30 min
